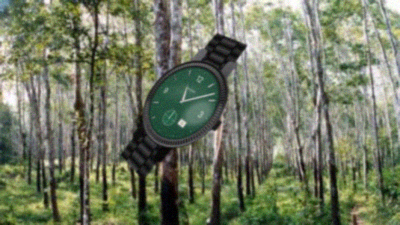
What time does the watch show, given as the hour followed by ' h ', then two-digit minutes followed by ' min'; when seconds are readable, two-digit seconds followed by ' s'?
11 h 08 min
